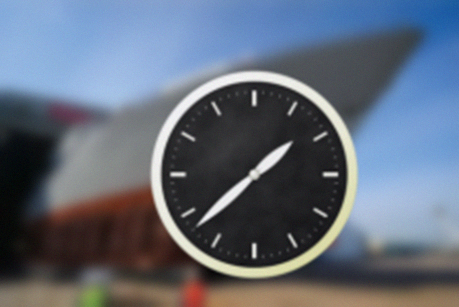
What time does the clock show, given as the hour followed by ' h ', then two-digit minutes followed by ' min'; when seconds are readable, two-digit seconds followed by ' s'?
1 h 38 min
